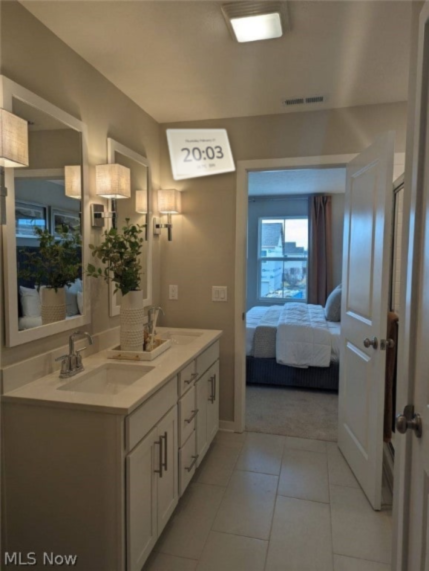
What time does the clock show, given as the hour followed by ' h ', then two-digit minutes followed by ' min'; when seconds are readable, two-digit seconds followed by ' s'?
20 h 03 min
